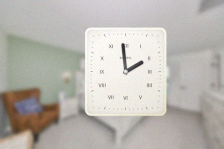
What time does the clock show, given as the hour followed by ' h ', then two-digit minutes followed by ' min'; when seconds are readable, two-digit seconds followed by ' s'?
1 h 59 min
